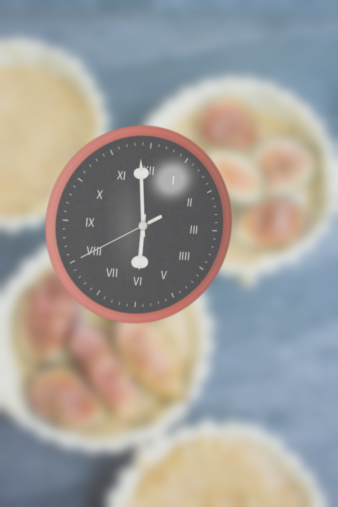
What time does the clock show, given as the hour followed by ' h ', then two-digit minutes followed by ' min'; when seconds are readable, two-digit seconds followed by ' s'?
5 h 58 min 40 s
